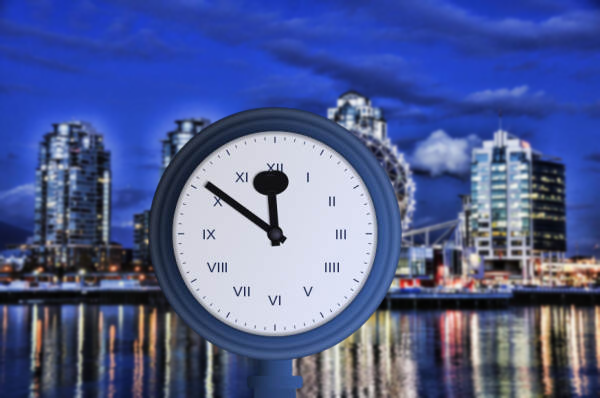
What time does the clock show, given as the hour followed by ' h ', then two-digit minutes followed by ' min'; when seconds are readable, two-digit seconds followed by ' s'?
11 h 51 min
